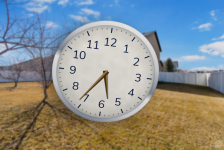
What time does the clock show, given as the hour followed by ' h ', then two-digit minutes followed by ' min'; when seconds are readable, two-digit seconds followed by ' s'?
5 h 36 min
